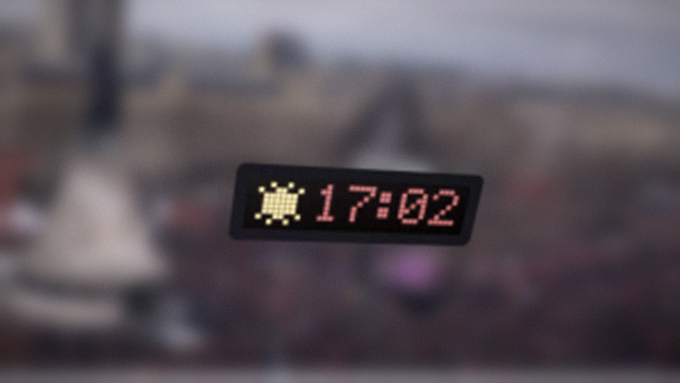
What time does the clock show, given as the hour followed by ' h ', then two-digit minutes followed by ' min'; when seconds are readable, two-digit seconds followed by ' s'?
17 h 02 min
